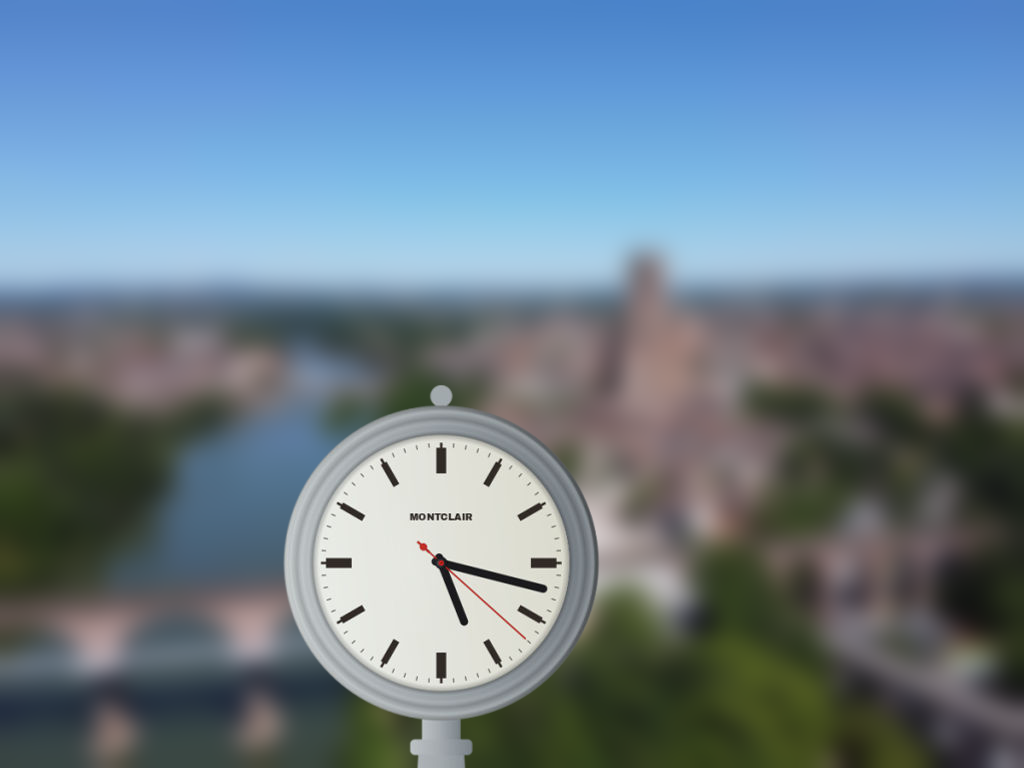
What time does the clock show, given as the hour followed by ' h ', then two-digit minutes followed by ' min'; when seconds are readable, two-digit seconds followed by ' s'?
5 h 17 min 22 s
